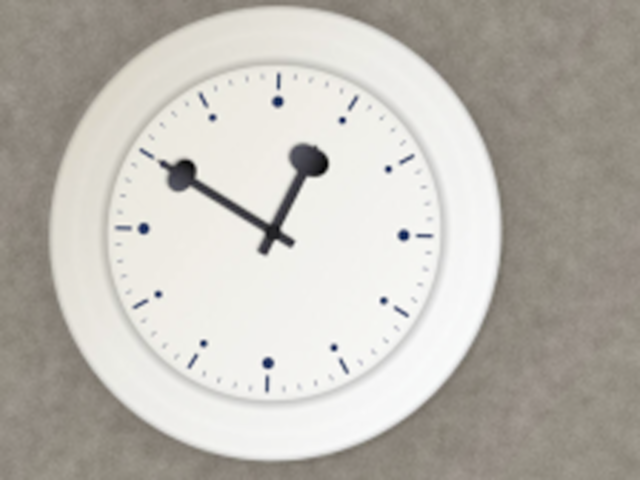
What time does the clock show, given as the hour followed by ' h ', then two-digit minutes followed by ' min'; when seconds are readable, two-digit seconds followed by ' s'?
12 h 50 min
